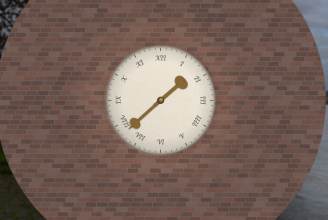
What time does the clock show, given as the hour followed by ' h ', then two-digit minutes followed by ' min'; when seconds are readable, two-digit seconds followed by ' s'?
1 h 38 min
